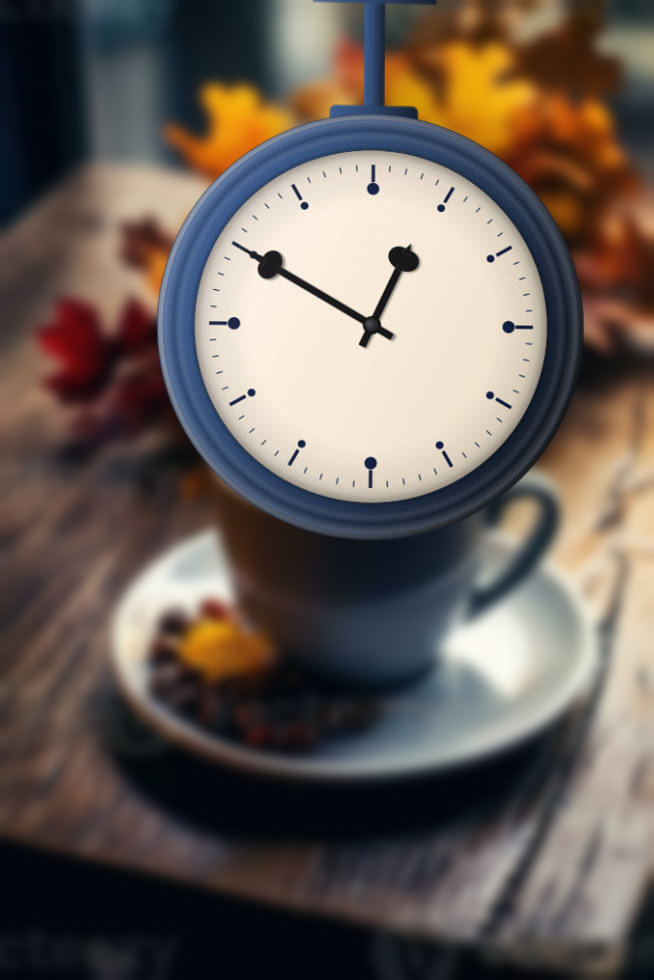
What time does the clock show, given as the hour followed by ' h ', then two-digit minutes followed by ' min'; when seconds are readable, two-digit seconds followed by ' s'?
12 h 50 min
